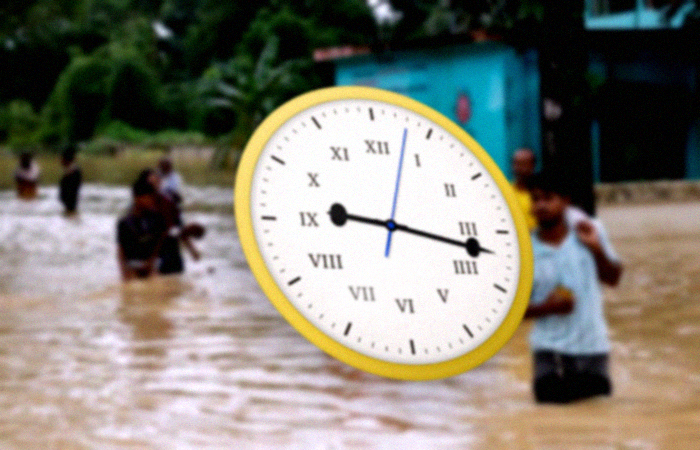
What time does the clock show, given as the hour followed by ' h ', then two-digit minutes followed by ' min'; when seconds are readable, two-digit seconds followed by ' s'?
9 h 17 min 03 s
